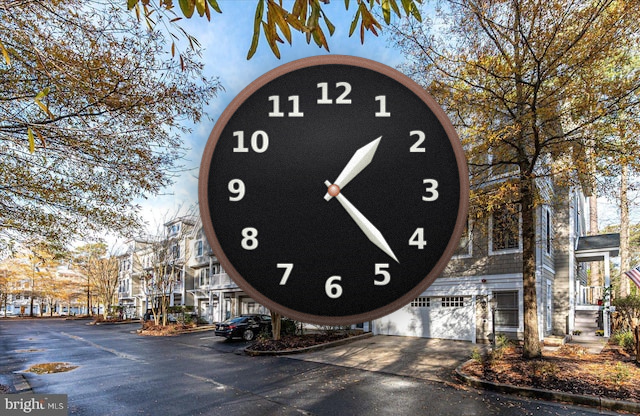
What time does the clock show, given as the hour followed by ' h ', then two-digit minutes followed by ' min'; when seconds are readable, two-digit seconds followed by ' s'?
1 h 23 min
